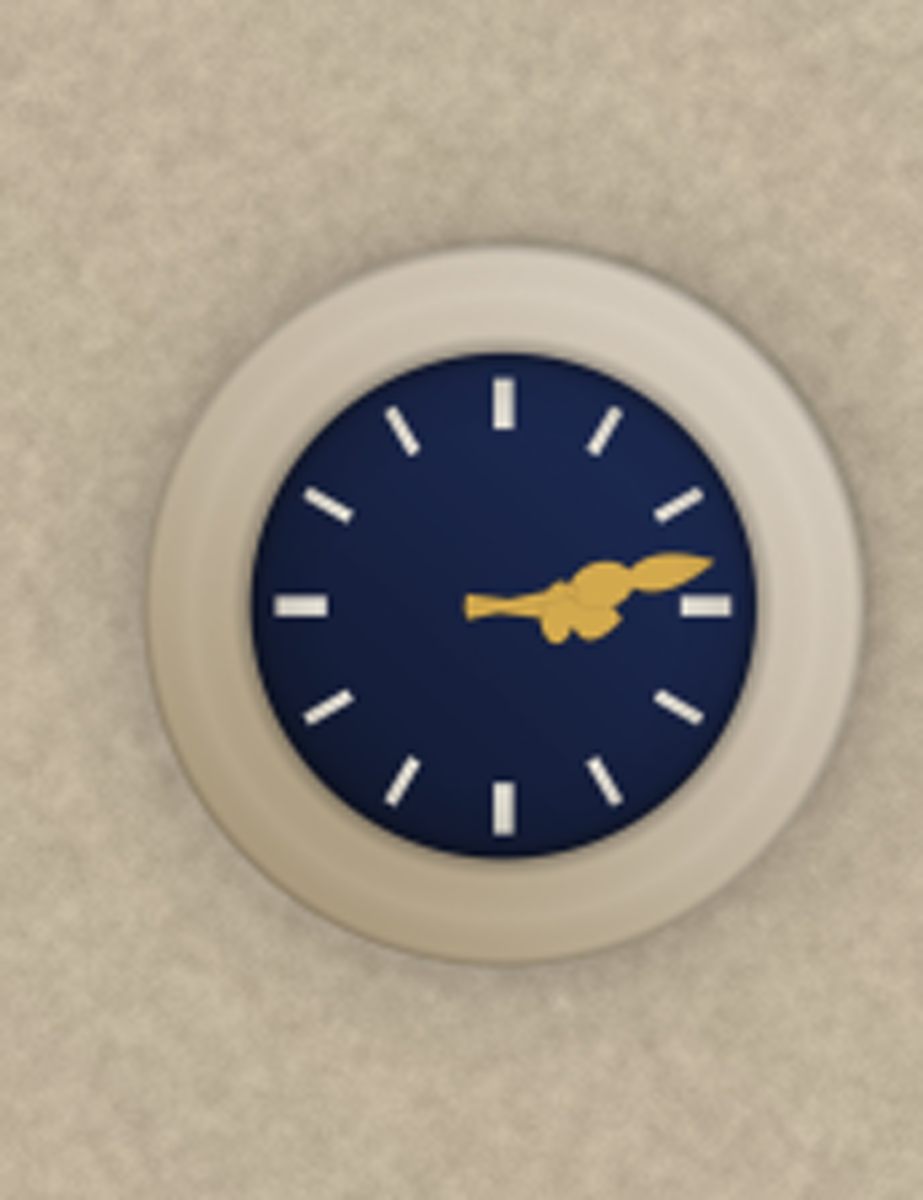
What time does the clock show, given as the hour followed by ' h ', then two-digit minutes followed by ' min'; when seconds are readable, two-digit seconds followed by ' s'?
3 h 13 min
